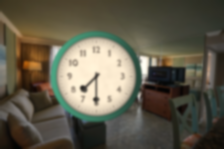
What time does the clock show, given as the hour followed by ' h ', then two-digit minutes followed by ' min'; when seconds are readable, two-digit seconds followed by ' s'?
7 h 30 min
